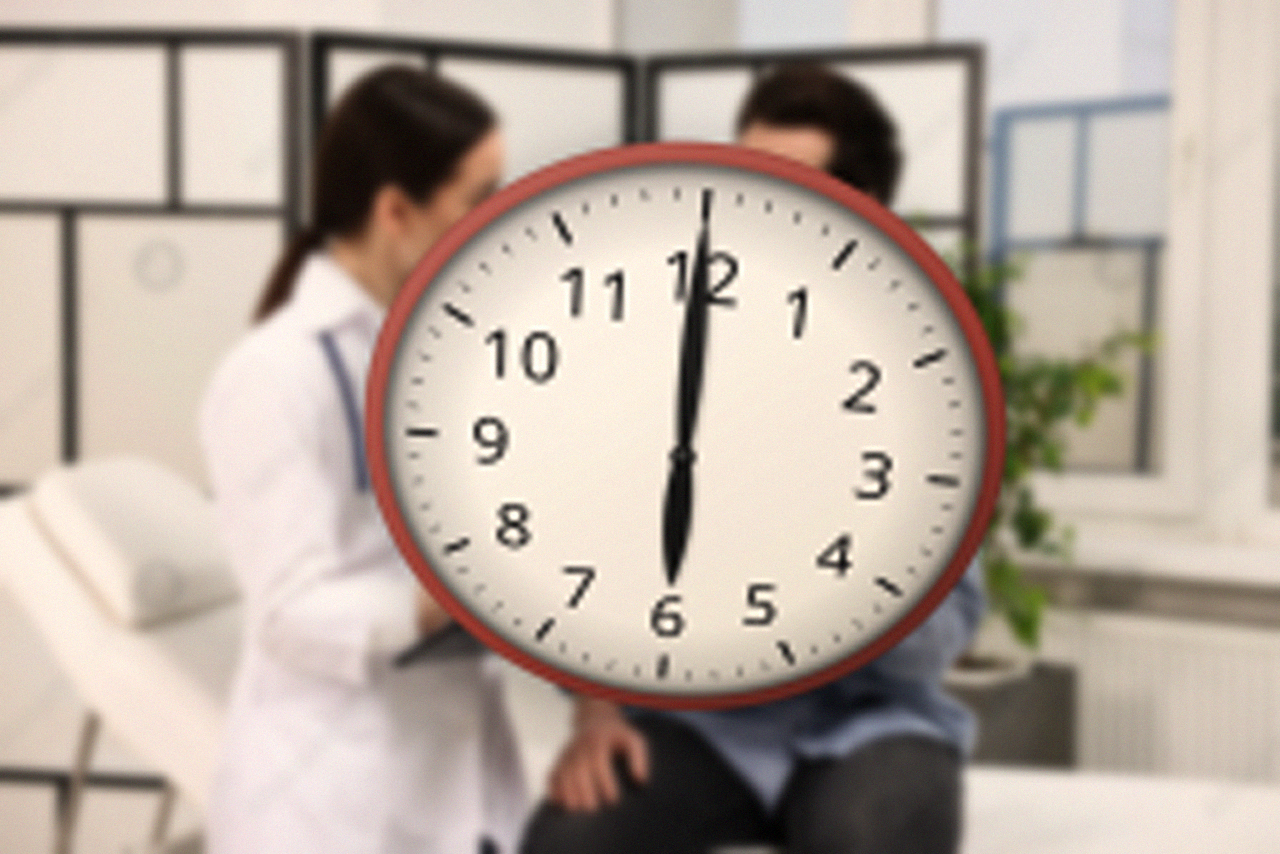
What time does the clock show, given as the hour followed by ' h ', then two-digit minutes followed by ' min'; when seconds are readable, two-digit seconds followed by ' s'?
6 h 00 min
